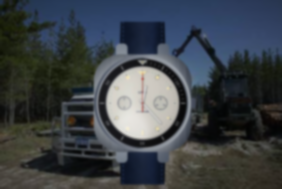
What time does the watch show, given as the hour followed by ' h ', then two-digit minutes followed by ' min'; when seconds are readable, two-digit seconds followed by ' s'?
12 h 23 min
